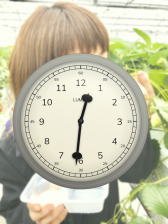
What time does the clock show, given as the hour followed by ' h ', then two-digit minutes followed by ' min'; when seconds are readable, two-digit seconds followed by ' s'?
12 h 31 min
